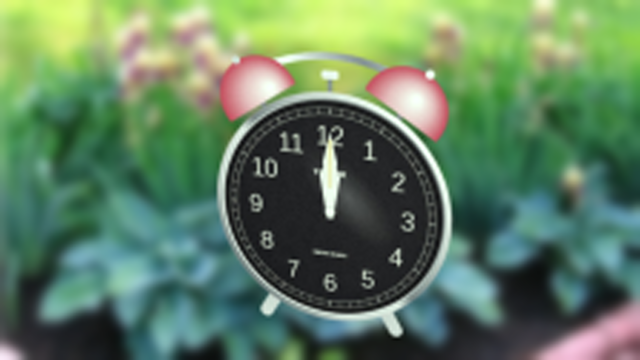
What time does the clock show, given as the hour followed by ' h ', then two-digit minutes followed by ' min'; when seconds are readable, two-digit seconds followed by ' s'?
12 h 00 min
